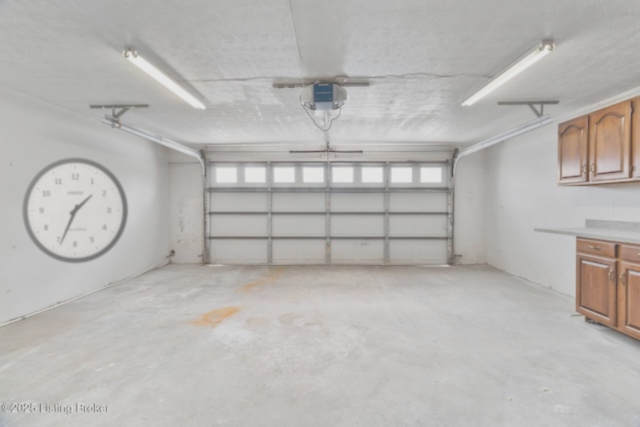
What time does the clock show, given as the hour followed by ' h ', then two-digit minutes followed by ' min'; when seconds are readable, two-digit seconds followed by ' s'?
1 h 34 min
